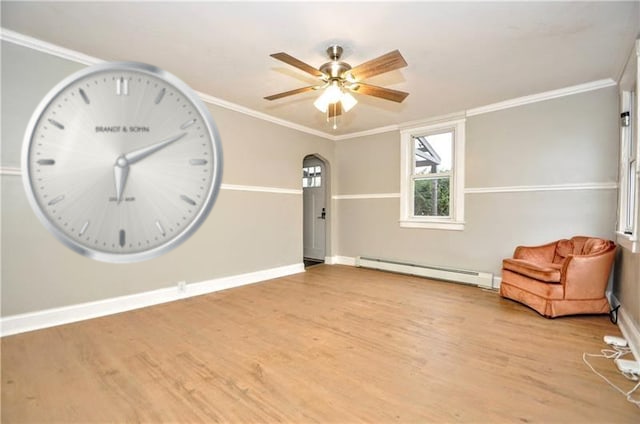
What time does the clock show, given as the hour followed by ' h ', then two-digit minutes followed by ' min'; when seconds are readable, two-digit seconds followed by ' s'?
6 h 11 min
